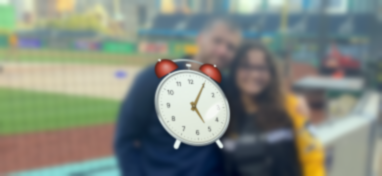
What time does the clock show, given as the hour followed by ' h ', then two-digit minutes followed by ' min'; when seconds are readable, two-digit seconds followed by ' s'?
5 h 05 min
